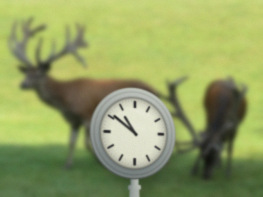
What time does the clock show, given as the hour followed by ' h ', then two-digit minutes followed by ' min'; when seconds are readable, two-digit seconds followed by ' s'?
10 h 51 min
